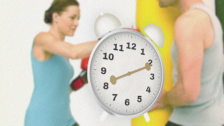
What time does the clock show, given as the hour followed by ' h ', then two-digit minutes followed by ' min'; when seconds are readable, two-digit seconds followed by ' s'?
8 h 11 min
